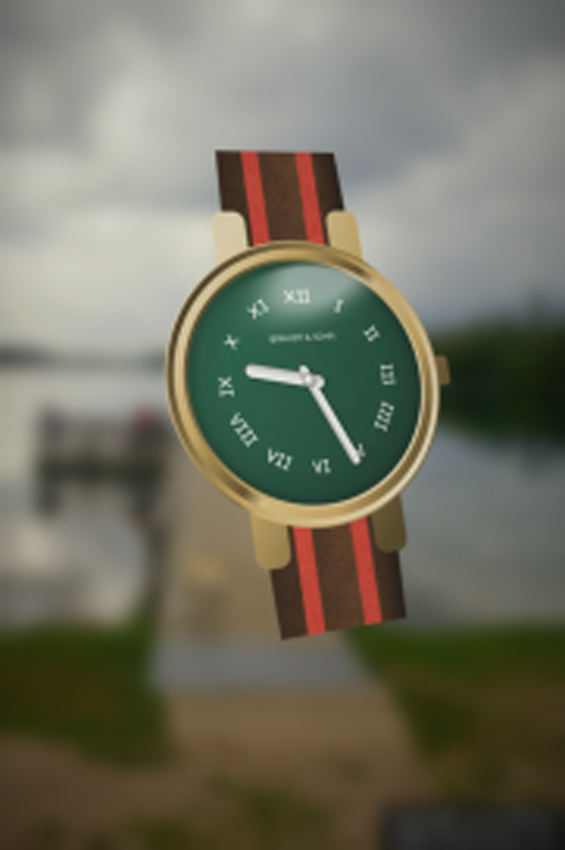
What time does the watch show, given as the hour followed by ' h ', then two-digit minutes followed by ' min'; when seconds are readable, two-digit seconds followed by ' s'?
9 h 26 min
